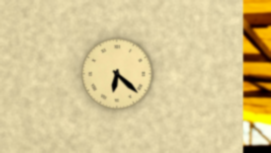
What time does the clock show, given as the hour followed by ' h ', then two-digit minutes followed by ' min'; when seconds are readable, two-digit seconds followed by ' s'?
6 h 22 min
